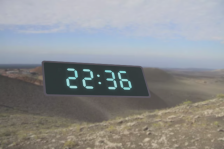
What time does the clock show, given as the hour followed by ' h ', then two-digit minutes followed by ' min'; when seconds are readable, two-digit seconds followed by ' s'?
22 h 36 min
